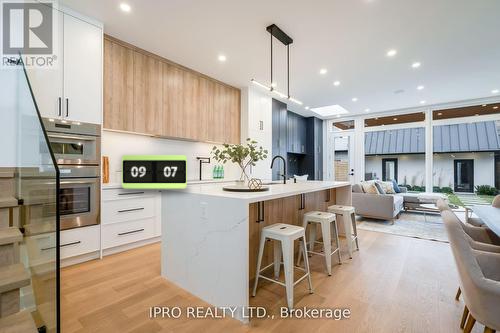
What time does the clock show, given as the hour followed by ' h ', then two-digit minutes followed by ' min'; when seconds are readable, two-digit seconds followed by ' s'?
9 h 07 min
